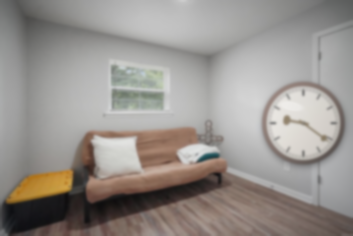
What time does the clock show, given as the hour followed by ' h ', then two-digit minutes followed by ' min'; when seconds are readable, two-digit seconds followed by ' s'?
9 h 21 min
